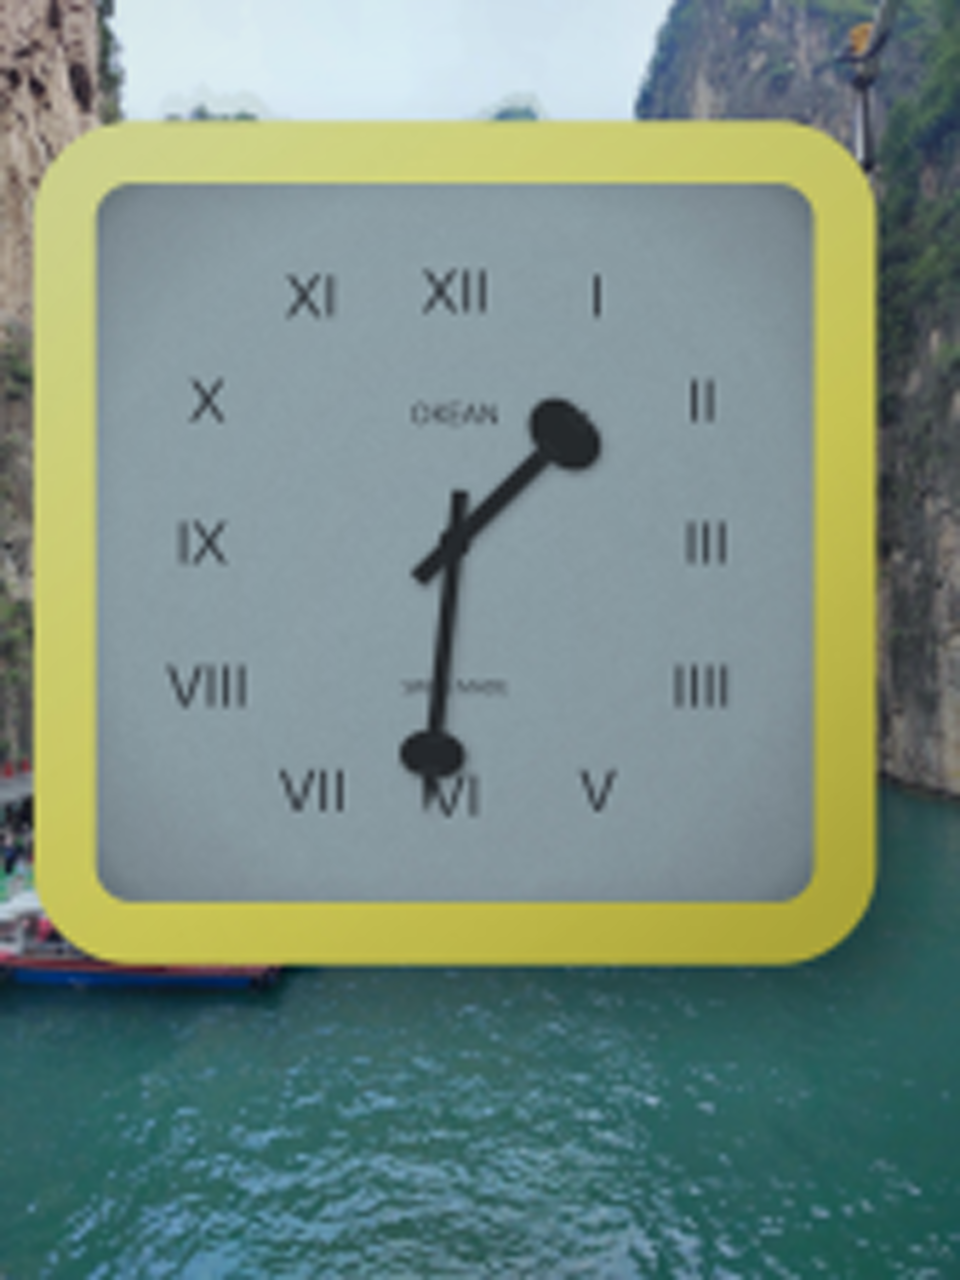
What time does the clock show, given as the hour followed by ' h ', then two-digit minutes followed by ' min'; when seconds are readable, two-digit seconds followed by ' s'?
1 h 31 min
